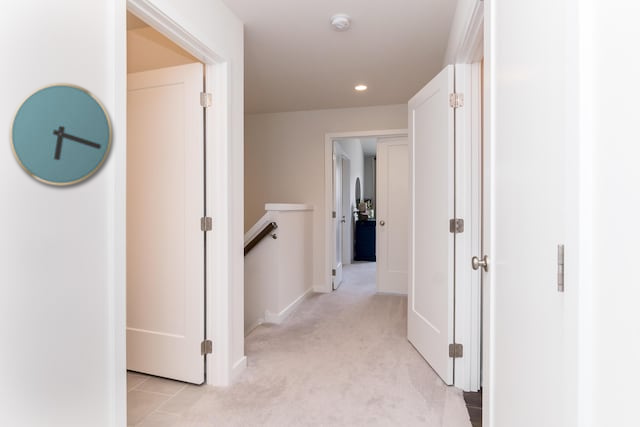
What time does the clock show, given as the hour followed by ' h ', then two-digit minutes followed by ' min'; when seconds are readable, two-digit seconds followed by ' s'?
6 h 18 min
